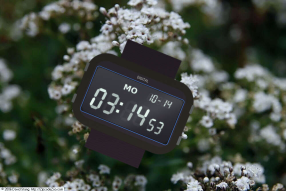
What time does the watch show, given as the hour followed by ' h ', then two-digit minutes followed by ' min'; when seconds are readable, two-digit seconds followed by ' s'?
3 h 14 min 53 s
